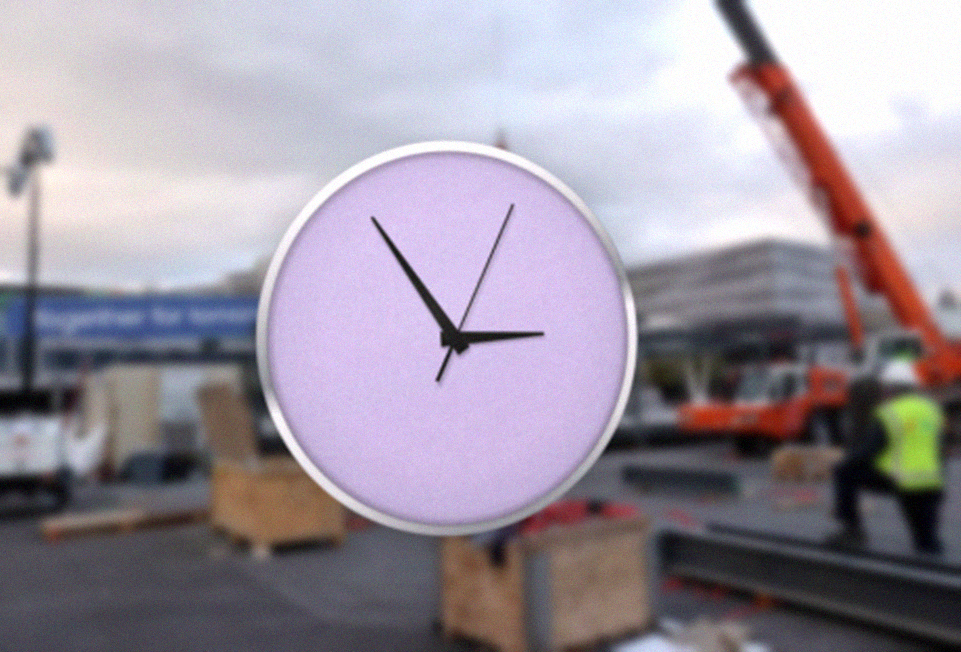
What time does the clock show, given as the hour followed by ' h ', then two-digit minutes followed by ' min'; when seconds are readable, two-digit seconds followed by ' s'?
2 h 54 min 04 s
